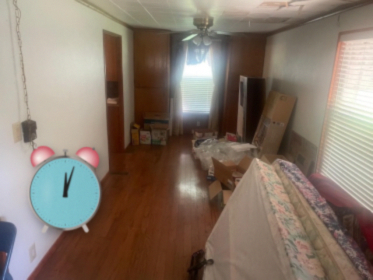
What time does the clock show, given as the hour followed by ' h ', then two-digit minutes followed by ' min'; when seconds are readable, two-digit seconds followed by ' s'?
12 h 03 min
